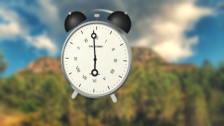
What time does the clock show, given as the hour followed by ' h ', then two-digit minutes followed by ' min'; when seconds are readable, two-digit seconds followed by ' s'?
5 h 59 min
